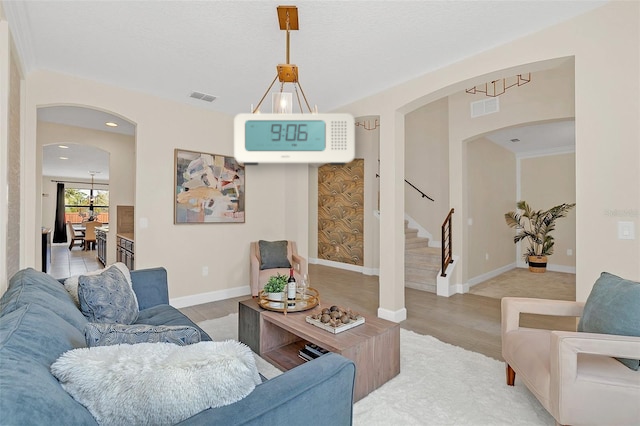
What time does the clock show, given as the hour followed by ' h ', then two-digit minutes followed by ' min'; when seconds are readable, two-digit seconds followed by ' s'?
9 h 06 min
